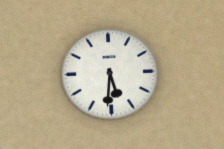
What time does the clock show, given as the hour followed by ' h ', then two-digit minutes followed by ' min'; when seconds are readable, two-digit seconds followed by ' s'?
5 h 31 min
